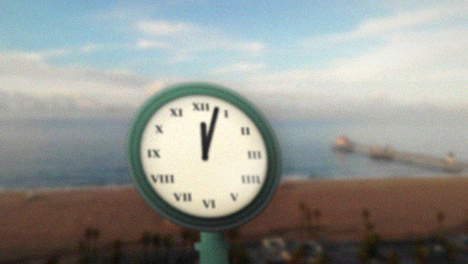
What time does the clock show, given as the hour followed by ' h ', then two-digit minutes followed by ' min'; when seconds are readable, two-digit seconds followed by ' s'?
12 h 03 min
